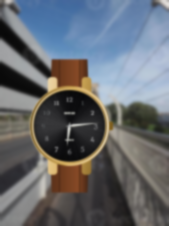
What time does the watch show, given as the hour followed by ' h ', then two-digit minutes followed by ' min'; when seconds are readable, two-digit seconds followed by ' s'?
6 h 14 min
